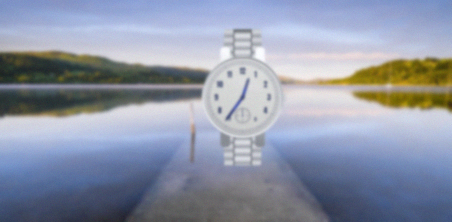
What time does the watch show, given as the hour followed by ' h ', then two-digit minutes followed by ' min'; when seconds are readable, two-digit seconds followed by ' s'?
12 h 36 min
